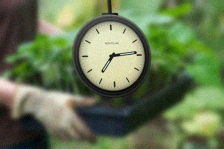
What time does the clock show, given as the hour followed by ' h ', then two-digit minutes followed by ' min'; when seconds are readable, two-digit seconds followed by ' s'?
7 h 14 min
